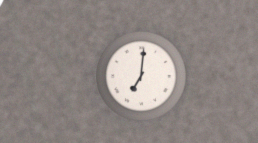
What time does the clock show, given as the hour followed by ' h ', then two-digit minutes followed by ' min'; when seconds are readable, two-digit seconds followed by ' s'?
7 h 01 min
